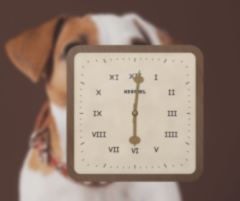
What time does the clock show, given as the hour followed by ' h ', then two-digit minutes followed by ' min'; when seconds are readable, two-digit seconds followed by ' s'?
6 h 01 min
